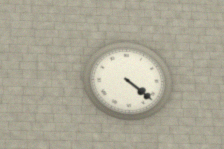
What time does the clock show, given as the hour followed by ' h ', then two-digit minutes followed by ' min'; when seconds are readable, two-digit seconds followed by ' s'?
4 h 22 min
